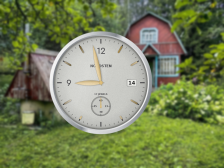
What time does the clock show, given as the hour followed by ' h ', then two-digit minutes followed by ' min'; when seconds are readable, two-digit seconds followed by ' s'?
8 h 58 min
